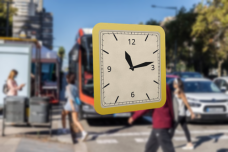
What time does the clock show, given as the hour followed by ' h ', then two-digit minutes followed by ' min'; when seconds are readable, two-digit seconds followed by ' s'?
11 h 13 min
